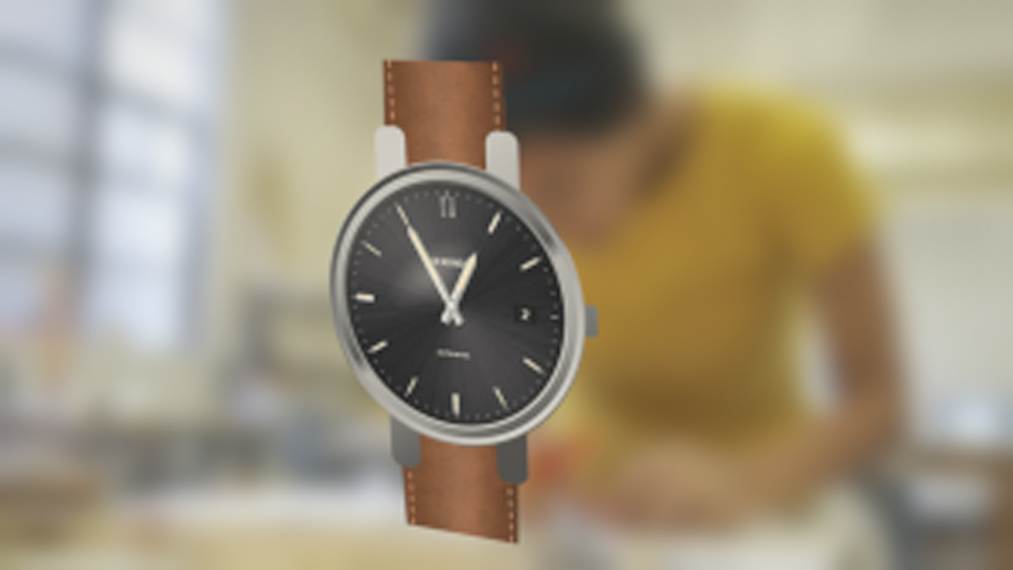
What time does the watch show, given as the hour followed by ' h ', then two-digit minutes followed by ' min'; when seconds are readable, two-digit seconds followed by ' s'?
12 h 55 min
